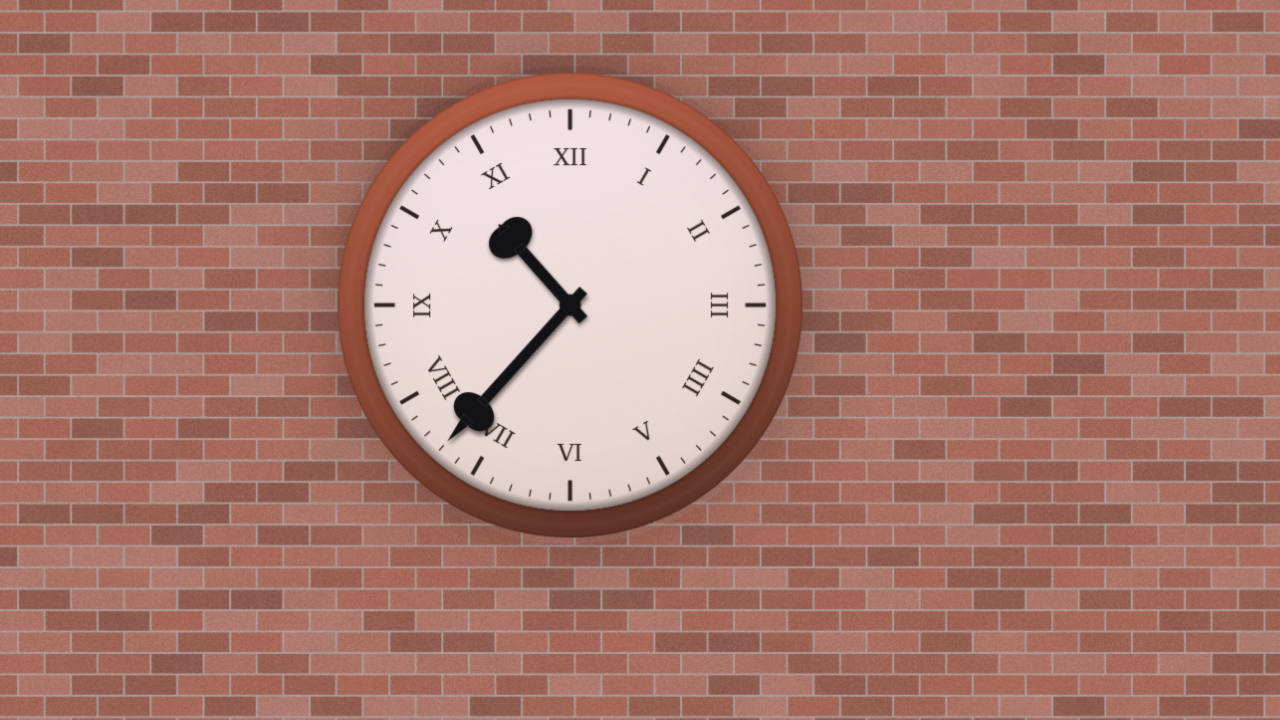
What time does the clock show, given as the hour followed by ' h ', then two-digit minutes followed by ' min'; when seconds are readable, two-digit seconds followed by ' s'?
10 h 37 min
